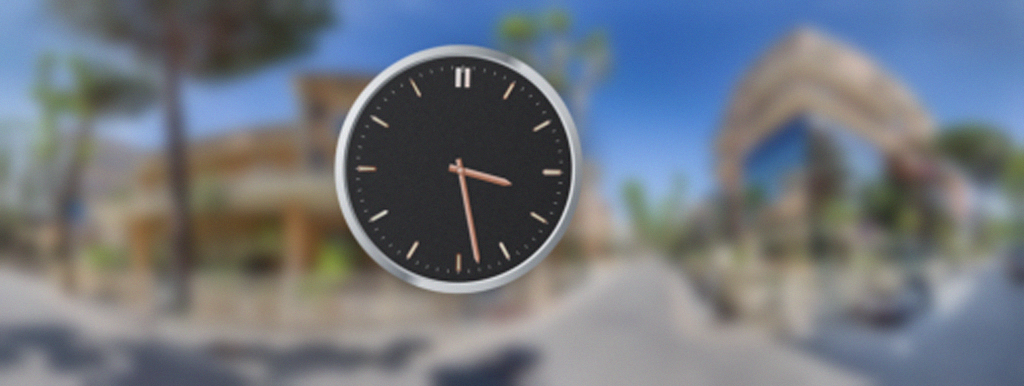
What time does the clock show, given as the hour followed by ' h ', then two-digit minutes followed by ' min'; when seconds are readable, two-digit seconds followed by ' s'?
3 h 28 min
